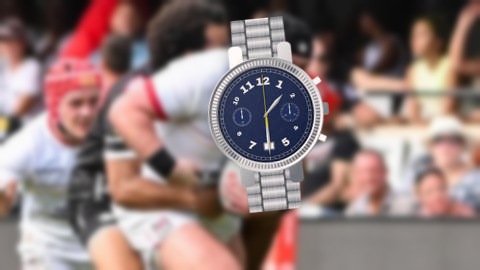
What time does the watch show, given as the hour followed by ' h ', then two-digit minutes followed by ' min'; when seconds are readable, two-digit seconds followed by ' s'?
1 h 30 min
